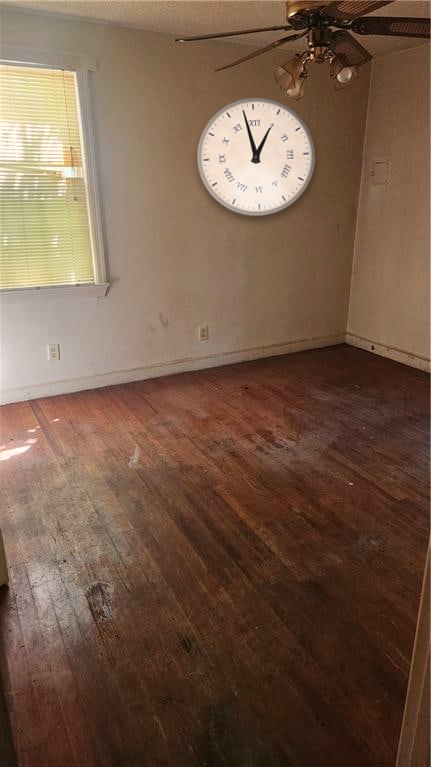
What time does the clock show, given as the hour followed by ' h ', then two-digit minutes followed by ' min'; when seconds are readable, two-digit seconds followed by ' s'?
12 h 58 min
